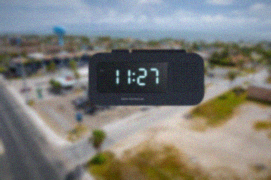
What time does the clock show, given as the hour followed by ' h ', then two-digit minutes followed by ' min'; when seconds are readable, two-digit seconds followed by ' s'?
11 h 27 min
